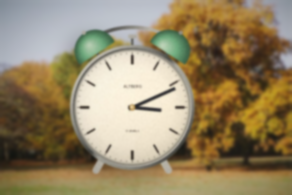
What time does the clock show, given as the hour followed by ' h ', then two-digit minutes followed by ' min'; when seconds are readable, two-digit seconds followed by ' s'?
3 h 11 min
